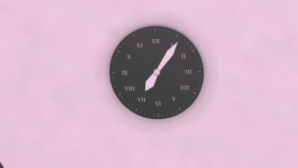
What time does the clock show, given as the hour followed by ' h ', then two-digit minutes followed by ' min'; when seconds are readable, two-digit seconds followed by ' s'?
7 h 06 min
